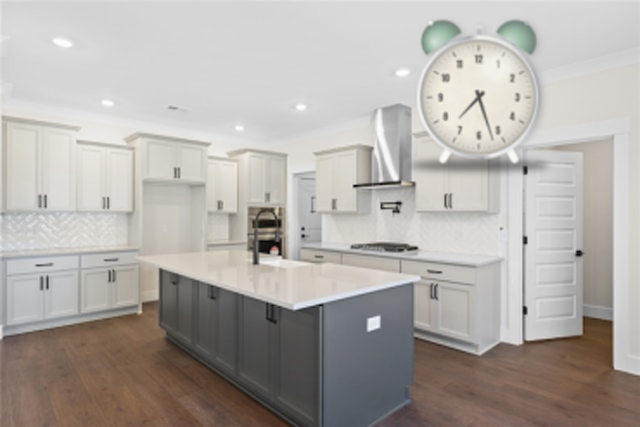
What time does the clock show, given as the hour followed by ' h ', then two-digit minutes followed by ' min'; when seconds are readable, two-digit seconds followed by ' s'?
7 h 27 min
